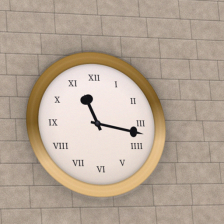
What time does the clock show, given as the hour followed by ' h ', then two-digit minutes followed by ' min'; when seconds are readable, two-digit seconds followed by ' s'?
11 h 17 min
